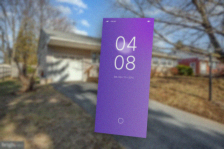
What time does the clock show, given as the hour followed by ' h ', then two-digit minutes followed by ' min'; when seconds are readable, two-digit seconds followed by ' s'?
4 h 08 min
